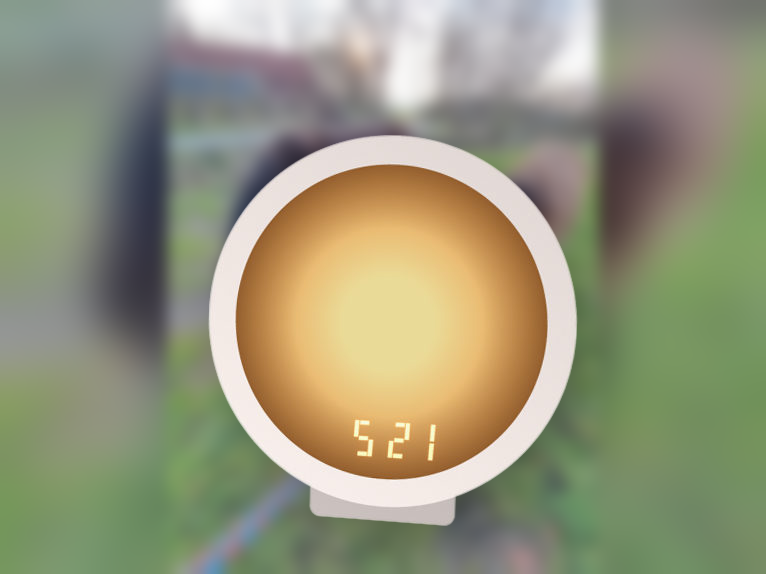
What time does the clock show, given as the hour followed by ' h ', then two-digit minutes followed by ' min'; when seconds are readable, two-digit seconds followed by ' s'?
5 h 21 min
